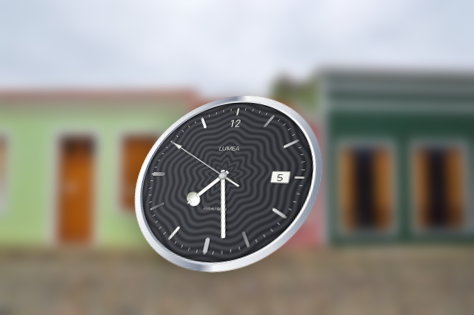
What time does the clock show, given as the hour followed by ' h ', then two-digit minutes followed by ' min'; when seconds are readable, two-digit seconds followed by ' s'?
7 h 27 min 50 s
